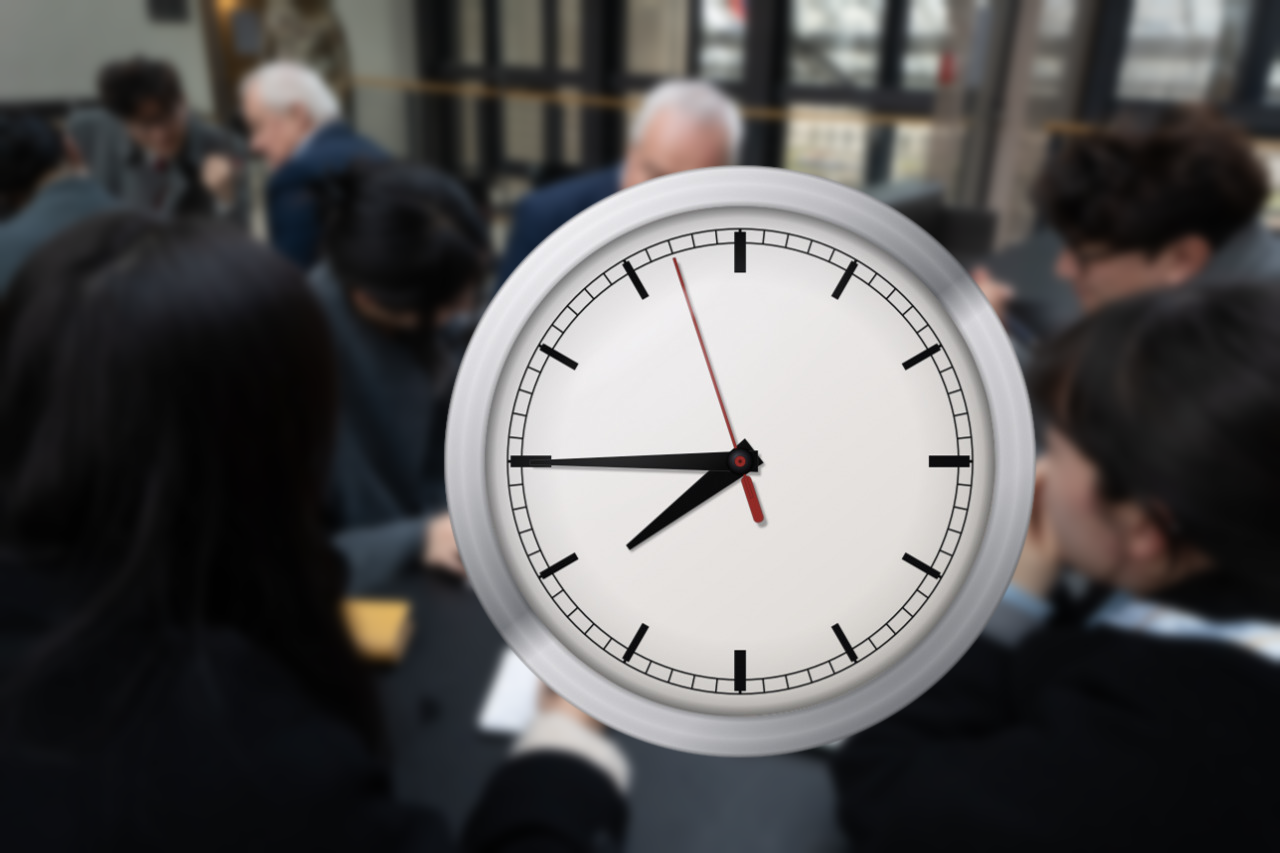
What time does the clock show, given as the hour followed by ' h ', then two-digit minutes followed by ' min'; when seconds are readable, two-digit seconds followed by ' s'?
7 h 44 min 57 s
